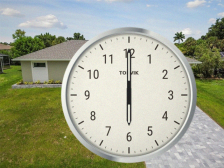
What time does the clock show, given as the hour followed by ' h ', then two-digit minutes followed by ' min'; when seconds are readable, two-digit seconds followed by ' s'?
6 h 00 min
